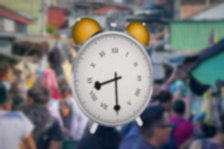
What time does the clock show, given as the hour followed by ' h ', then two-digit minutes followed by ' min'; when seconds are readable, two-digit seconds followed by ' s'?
8 h 30 min
